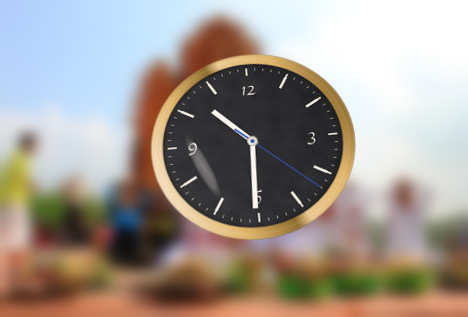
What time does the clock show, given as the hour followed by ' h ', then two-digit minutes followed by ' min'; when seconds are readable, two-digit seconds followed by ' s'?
10 h 30 min 22 s
